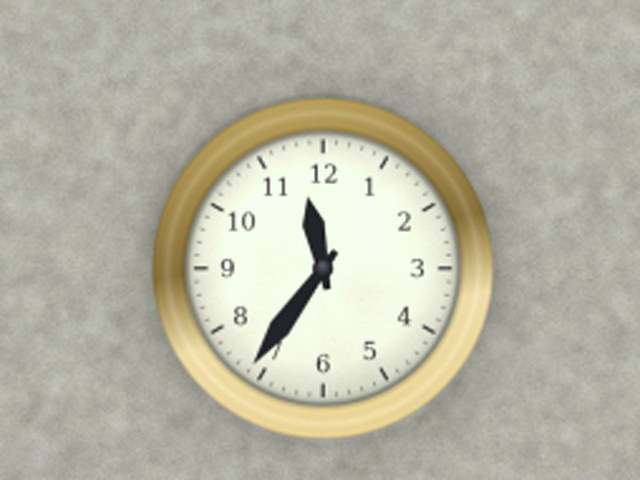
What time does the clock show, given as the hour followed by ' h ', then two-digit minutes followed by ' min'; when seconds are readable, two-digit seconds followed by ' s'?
11 h 36 min
